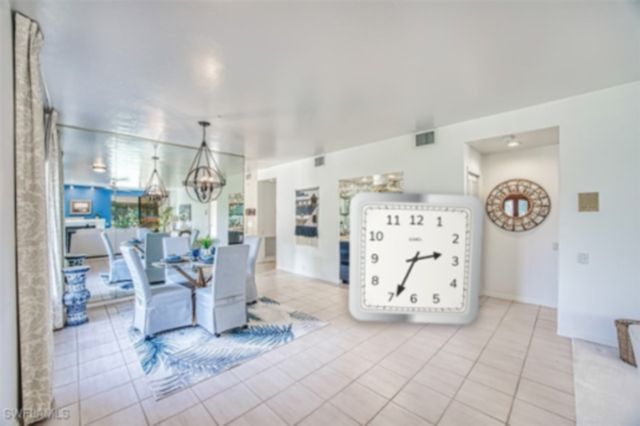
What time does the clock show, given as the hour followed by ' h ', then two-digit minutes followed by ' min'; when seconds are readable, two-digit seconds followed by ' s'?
2 h 34 min
